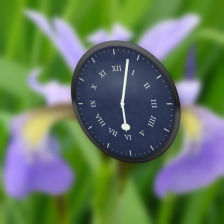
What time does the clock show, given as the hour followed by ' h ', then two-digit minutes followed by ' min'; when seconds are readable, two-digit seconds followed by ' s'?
6 h 03 min
